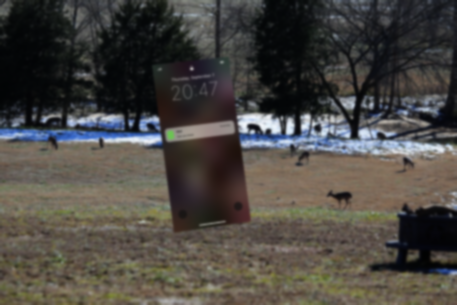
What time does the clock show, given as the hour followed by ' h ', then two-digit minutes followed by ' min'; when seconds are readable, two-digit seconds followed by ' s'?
20 h 47 min
